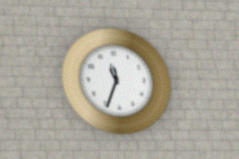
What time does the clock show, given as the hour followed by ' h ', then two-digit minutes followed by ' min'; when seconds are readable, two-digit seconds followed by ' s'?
11 h 34 min
